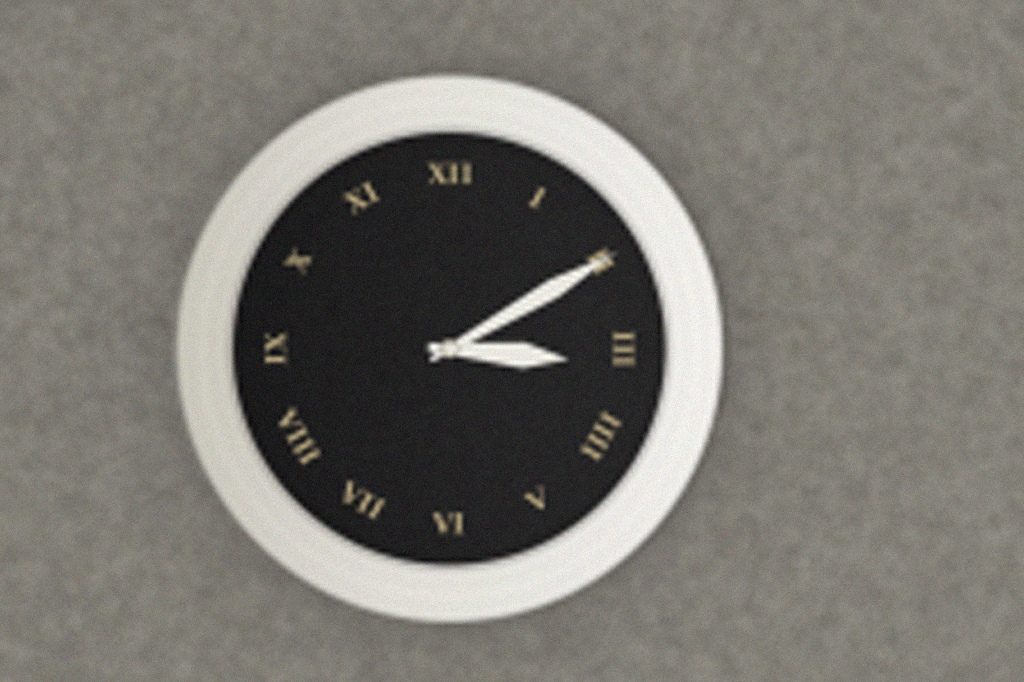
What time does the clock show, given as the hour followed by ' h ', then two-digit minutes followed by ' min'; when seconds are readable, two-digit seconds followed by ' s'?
3 h 10 min
